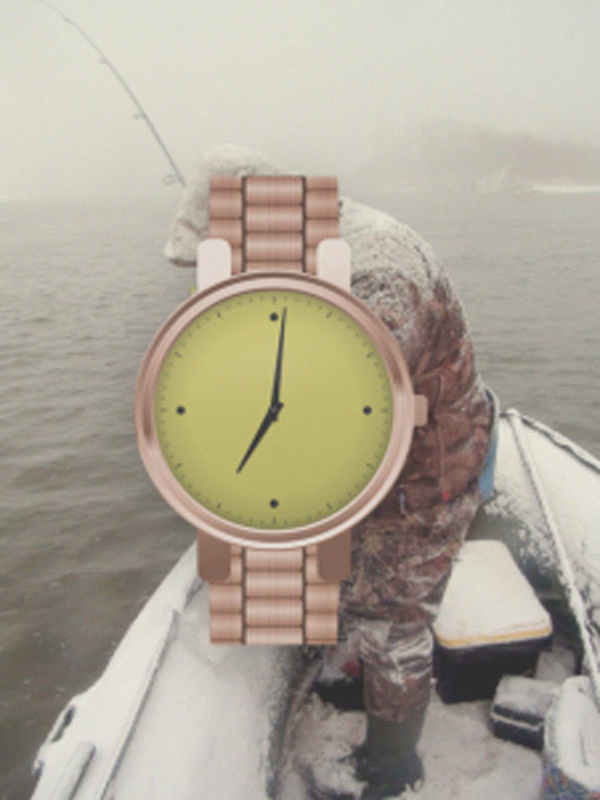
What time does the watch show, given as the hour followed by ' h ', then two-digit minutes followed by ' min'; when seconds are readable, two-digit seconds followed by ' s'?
7 h 01 min
